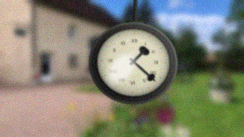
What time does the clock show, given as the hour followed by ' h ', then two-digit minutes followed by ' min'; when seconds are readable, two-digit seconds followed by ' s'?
1 h 22 min
